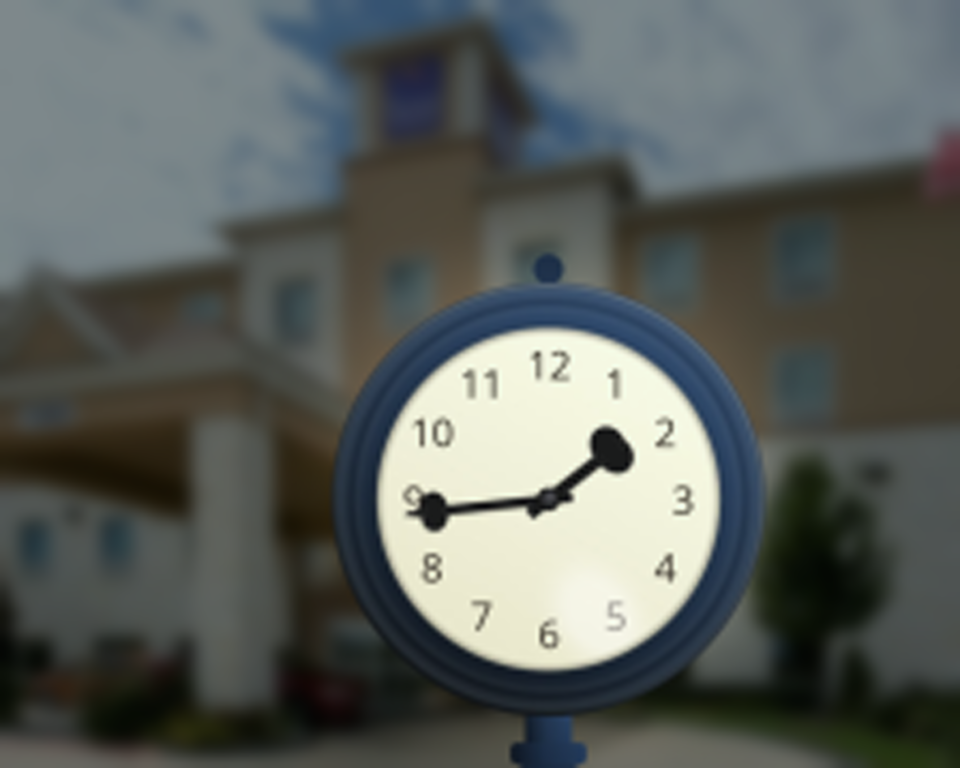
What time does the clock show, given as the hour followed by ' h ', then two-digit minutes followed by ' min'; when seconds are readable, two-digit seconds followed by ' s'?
1 h 44 min
